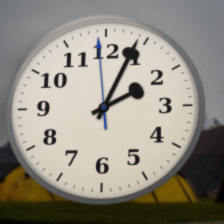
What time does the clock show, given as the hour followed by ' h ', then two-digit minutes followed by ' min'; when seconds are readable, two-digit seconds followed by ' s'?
2 h 03 min 59 s
